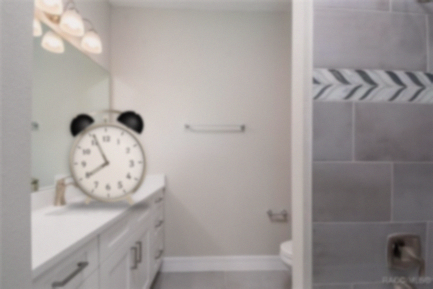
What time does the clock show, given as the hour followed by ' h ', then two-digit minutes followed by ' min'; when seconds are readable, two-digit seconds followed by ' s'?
7 h 56 min
